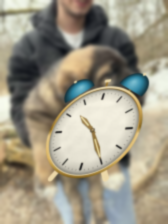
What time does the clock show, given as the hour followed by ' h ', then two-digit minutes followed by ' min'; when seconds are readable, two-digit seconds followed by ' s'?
10 h 25 min
